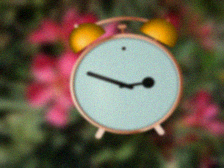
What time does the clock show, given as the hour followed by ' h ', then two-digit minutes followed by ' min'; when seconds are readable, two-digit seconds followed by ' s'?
2 h 49 min
